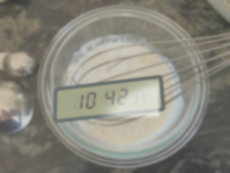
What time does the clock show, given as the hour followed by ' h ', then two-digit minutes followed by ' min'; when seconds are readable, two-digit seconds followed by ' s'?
10 h 42 min
